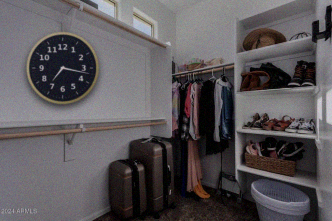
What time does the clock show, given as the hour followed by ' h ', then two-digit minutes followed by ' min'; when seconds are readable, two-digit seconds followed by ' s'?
7 h 17 min
